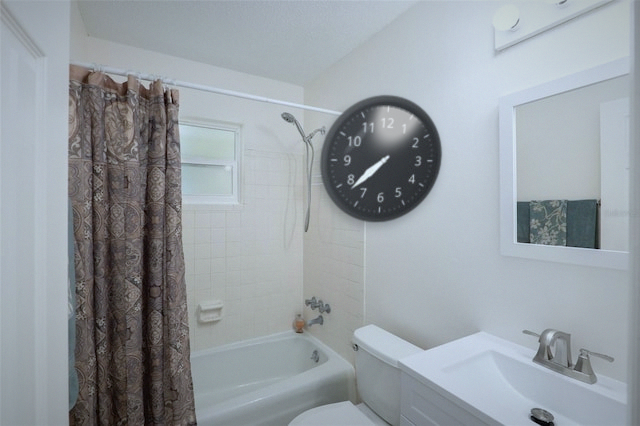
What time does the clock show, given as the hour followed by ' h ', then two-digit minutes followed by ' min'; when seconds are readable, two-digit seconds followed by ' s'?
7 h 38 min
